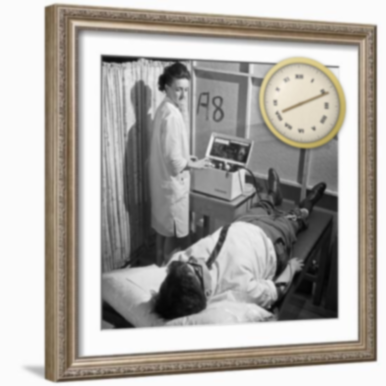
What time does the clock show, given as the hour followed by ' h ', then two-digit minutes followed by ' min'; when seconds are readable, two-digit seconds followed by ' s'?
8 h 11 min
